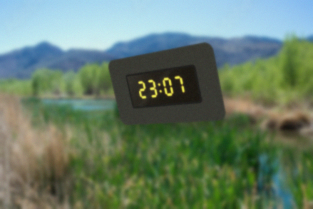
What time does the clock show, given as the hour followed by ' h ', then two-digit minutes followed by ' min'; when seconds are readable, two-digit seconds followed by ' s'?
23 h 07 min
